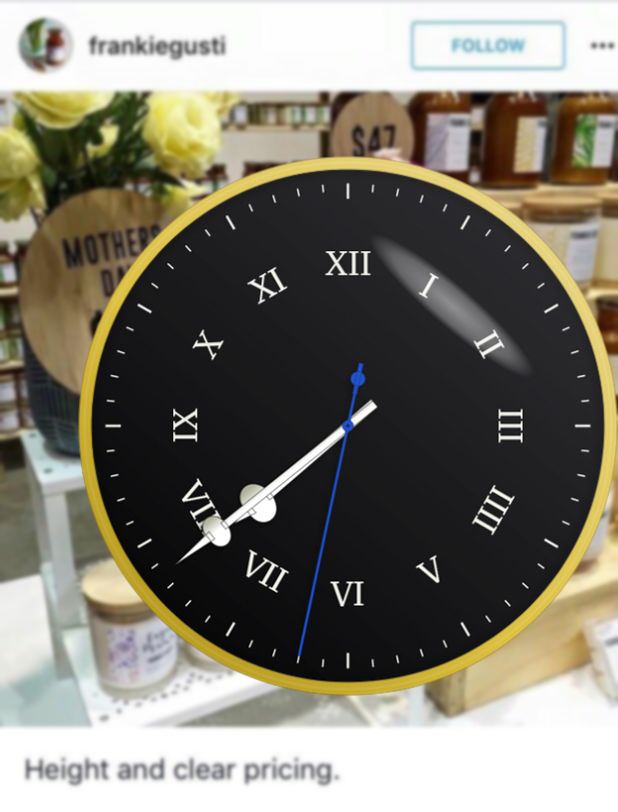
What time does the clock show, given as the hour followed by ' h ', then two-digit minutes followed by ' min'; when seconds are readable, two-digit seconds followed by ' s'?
7 h 38 min 32 s
